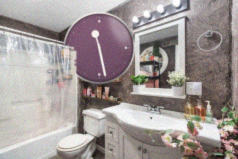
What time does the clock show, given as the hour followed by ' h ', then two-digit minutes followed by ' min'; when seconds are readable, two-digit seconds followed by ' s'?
11 h 28 min
